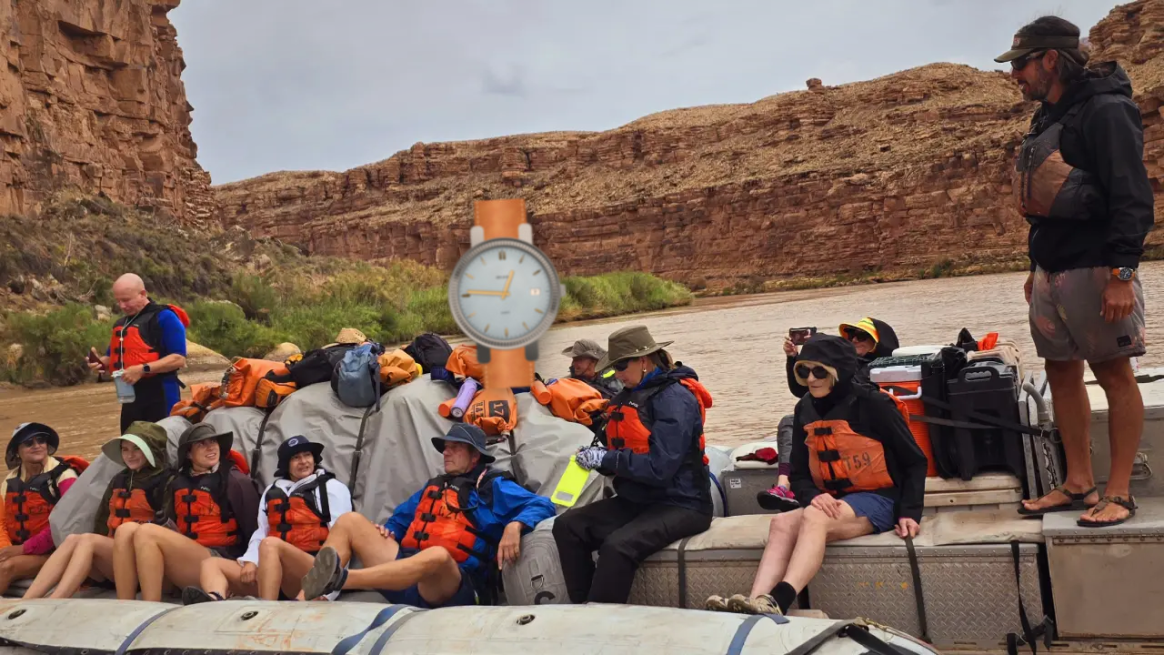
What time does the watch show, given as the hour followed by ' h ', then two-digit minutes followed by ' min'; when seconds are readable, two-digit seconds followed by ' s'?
12 h 46 min
